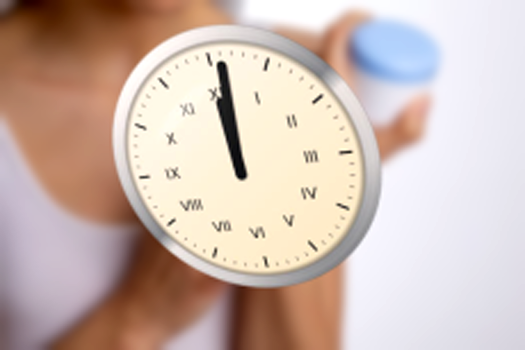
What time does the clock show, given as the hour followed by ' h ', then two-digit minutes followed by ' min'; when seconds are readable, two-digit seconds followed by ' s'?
12 h 01 min
